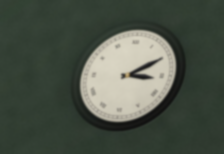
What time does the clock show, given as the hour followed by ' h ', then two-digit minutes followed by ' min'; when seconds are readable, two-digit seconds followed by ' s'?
3 h 10 min
